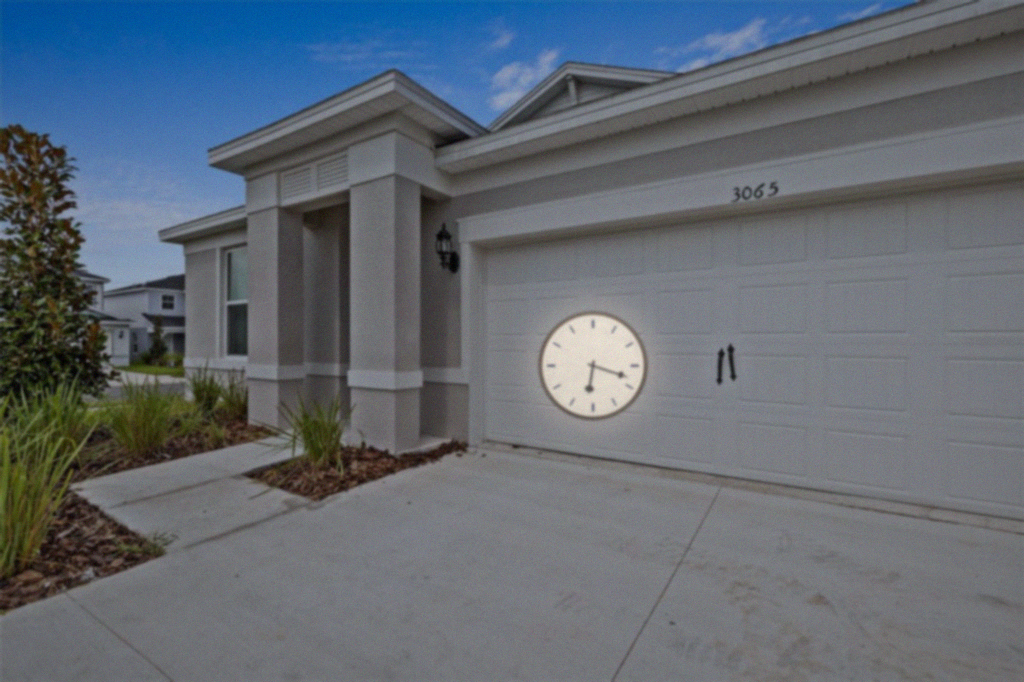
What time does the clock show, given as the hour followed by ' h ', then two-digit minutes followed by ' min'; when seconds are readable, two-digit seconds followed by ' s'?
6 h 18 min
